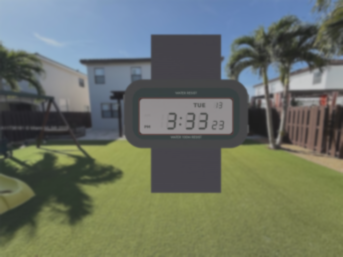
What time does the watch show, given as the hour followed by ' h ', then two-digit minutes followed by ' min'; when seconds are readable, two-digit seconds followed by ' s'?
3 h 33 min
